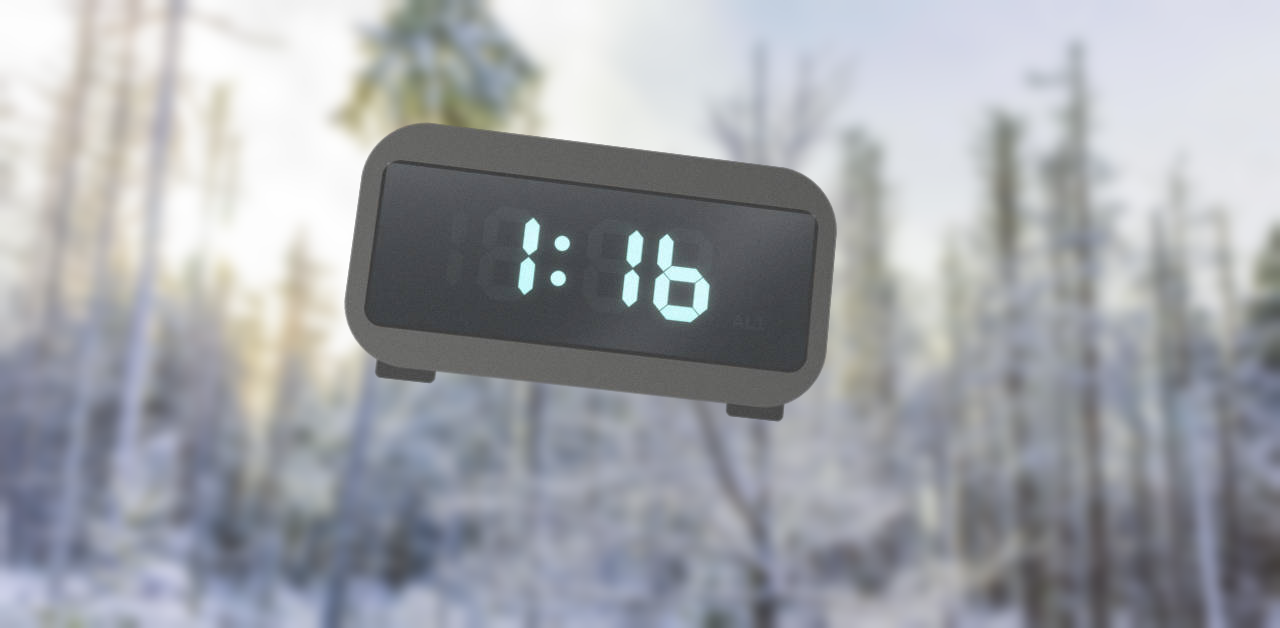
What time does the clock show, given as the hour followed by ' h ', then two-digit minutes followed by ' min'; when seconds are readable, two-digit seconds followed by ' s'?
1 h 16 min
